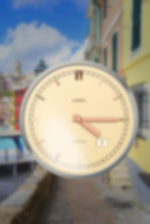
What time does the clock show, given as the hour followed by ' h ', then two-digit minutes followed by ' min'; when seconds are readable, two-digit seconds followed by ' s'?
4 h 15 min
